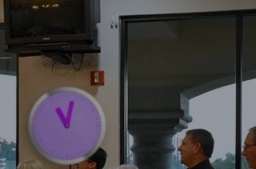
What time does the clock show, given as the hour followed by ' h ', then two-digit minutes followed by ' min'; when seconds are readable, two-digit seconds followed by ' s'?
11 h 02 min
